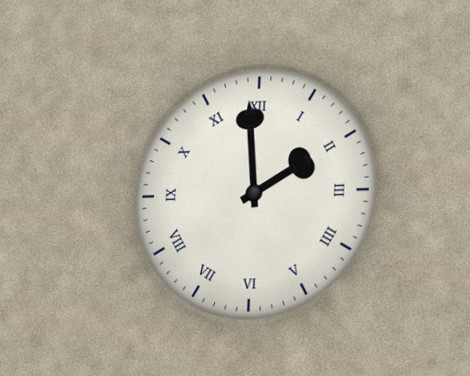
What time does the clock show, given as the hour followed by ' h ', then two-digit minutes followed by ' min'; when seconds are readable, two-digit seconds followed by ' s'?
1 h 59 min
